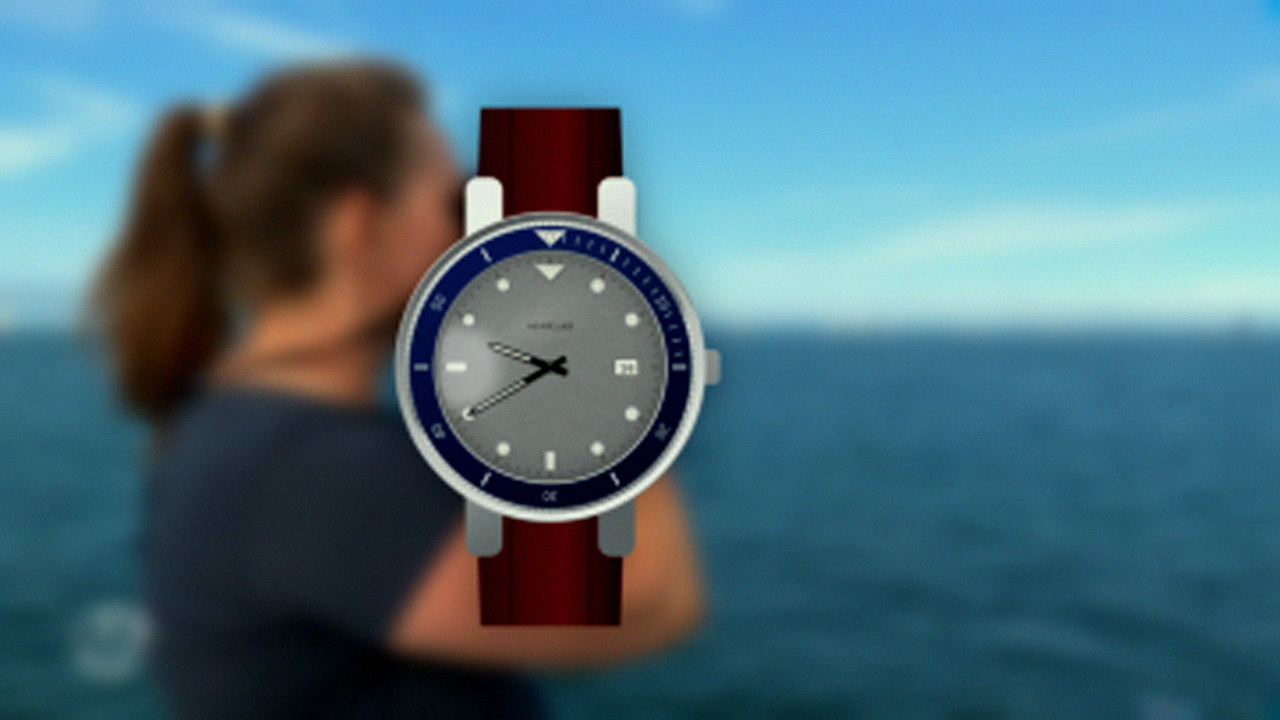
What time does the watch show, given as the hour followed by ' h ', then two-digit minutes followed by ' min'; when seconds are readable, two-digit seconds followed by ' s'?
9 h 40 min
